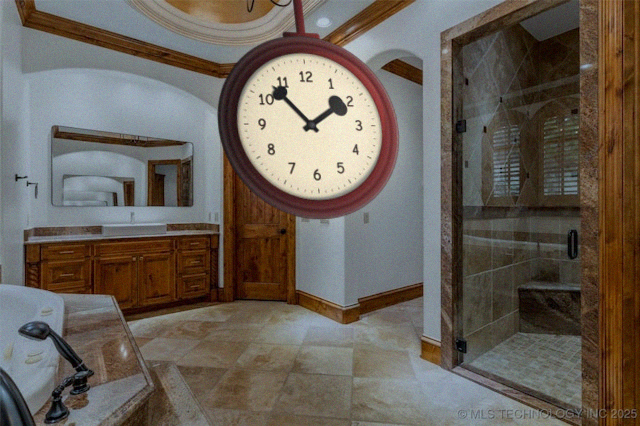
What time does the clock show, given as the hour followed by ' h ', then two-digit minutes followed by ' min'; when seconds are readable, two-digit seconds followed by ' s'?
1 h 53 min
